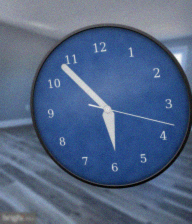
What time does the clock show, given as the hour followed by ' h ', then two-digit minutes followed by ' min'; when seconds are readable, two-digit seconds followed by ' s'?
5 h 53 min 18 s
